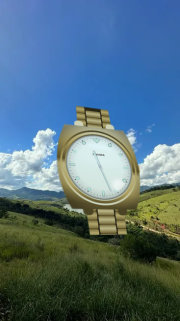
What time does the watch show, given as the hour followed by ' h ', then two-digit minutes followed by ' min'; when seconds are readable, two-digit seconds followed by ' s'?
11 h 27 min
